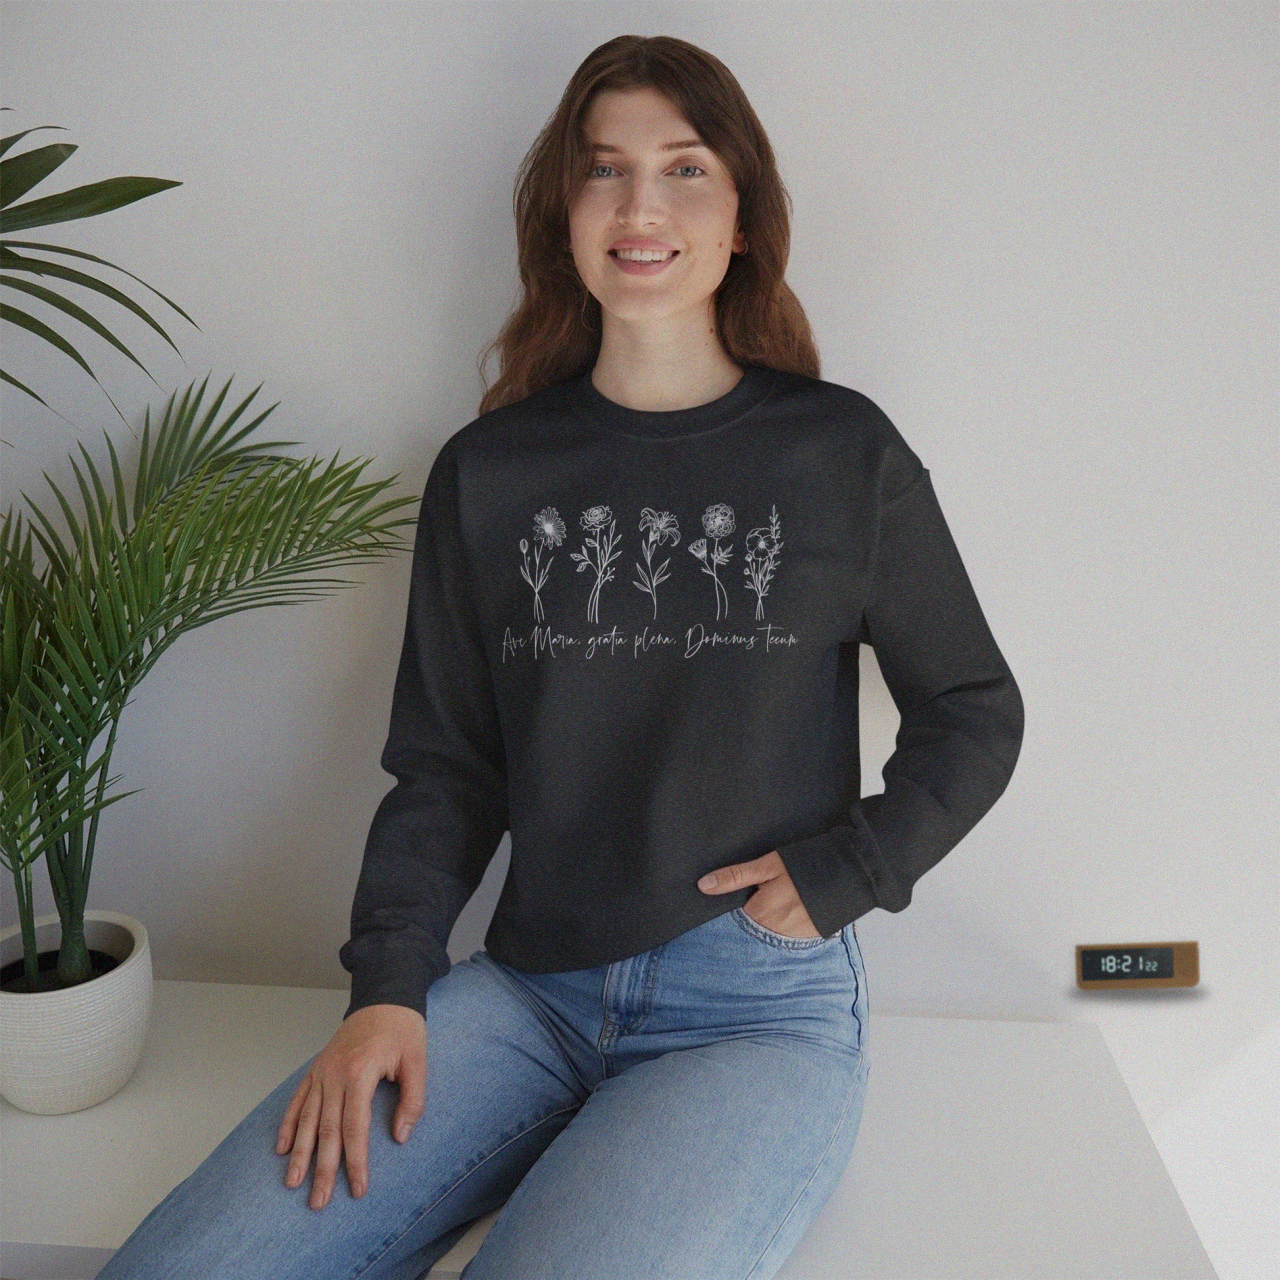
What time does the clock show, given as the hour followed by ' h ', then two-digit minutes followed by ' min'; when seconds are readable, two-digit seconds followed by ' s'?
18 h 21 min
